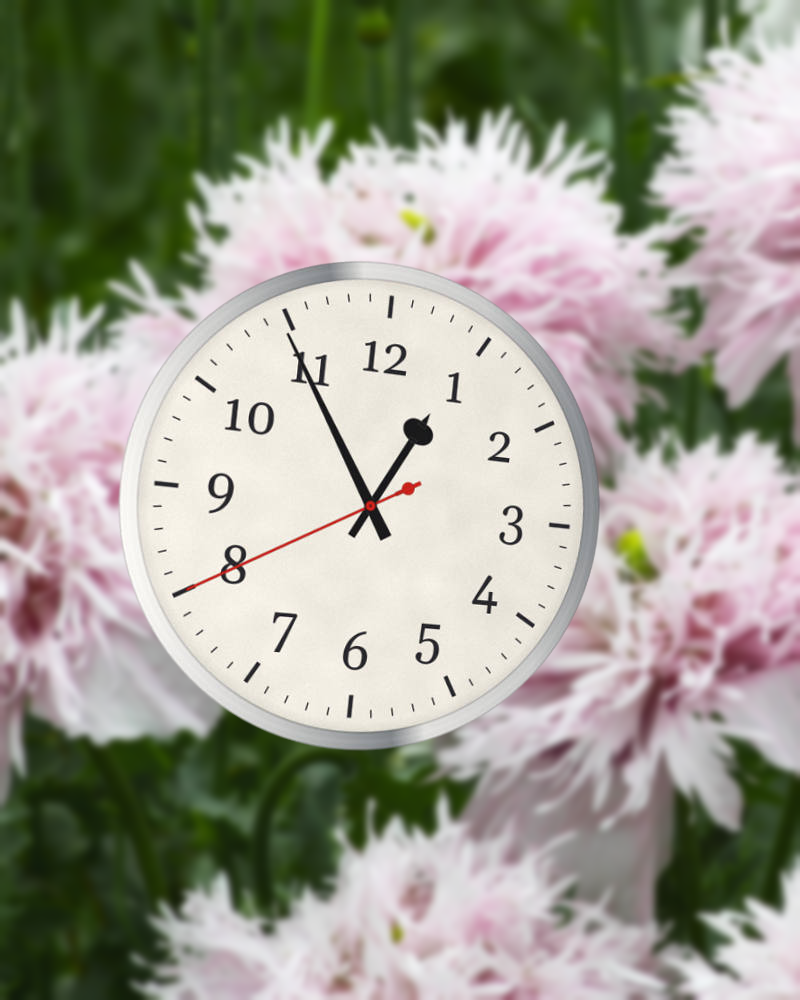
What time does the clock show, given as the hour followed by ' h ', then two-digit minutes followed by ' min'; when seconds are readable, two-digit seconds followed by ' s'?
12 h 54 min 40 s
